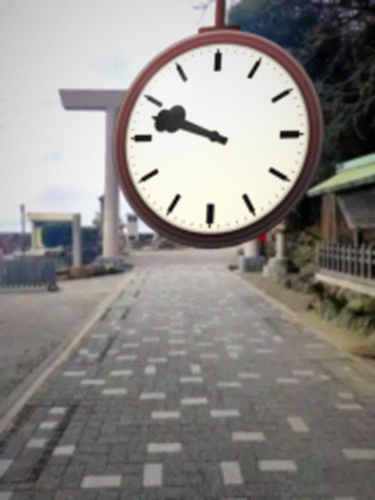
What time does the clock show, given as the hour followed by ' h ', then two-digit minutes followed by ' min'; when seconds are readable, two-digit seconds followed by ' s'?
9 h 48 min
